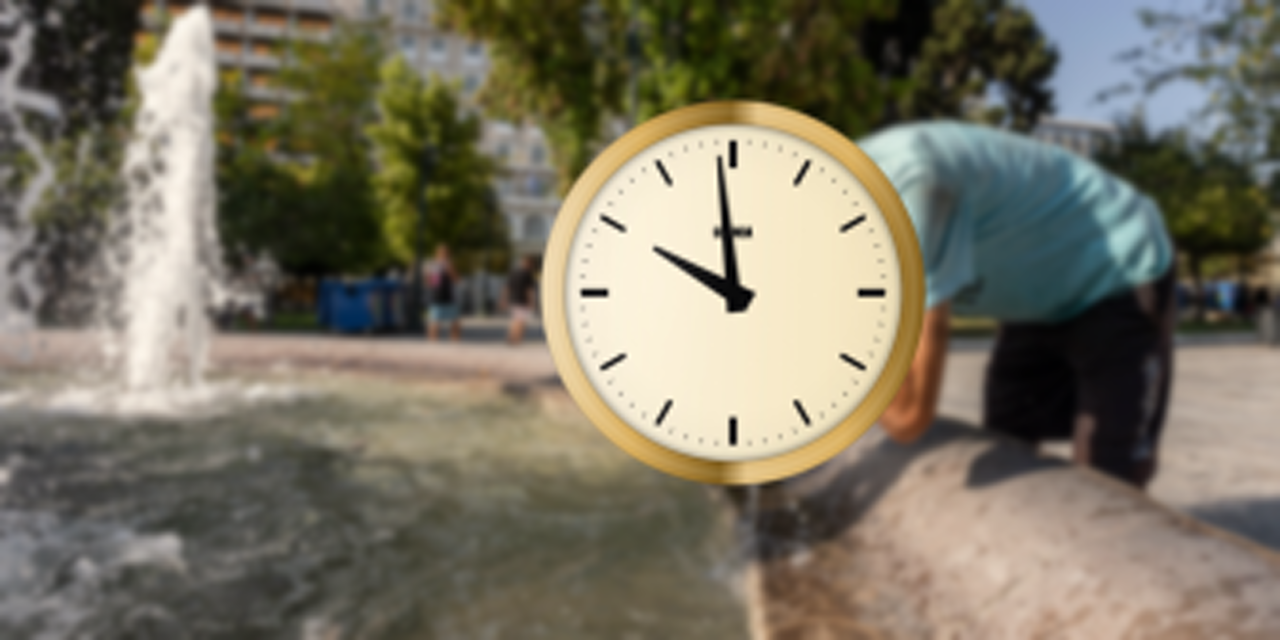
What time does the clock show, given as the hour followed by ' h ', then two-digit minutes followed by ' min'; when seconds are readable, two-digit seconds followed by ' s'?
9 h 59 min
